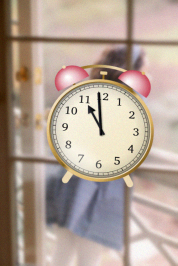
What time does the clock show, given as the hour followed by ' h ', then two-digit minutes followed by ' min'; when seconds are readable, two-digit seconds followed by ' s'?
10 h 59 min
